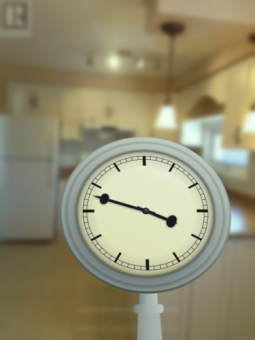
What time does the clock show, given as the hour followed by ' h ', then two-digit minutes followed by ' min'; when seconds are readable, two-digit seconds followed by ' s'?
3 h 48 min
